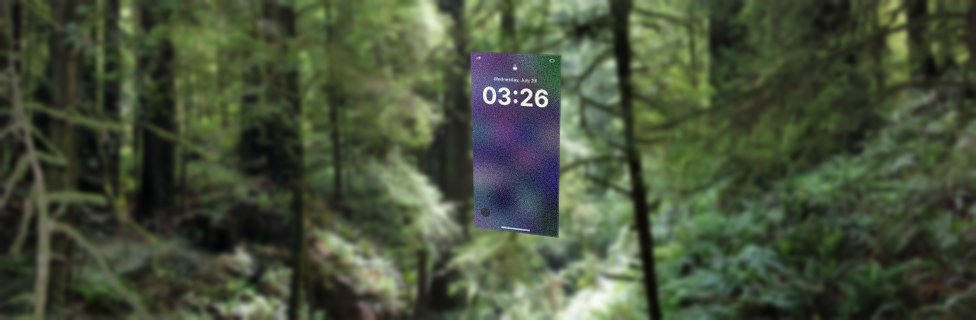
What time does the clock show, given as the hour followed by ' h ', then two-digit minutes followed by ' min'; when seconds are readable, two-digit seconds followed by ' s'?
3 h 26 min
